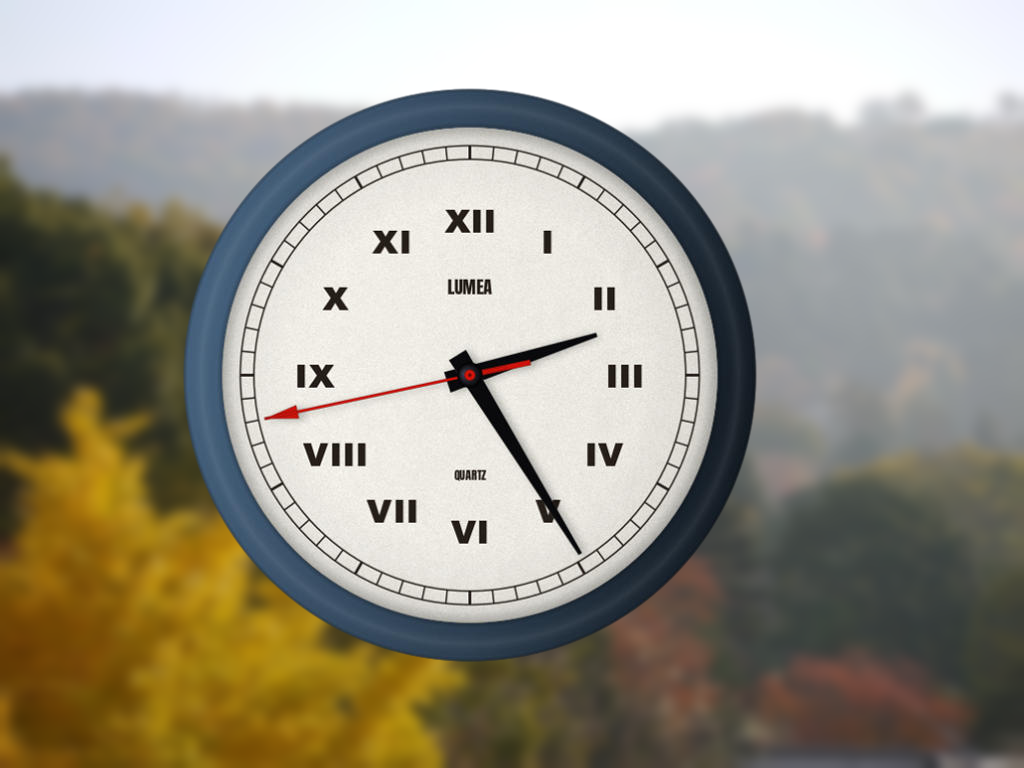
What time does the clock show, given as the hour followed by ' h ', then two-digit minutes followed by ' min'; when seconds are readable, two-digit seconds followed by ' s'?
2 h 24 min 43 s
